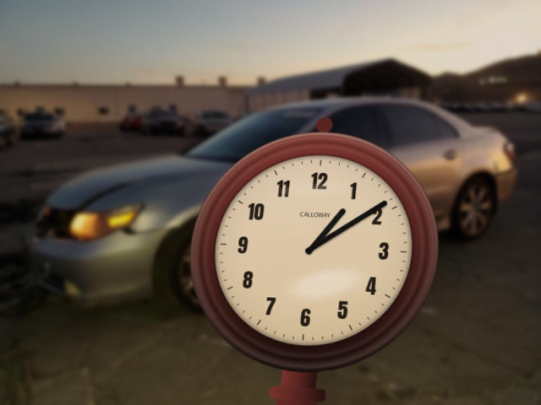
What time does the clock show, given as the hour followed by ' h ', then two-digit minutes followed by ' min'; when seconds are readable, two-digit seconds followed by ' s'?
1 h 09 min
